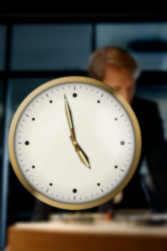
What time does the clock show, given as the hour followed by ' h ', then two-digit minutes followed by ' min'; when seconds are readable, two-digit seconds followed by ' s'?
4 h 58 min
